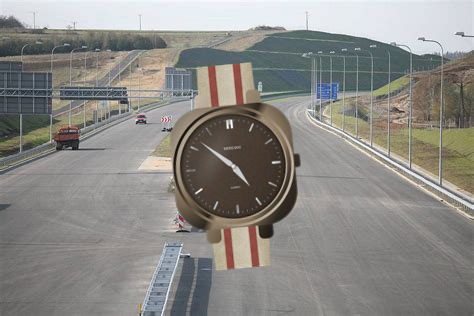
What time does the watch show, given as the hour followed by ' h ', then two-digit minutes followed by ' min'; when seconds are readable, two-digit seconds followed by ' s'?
4 h 52 min
